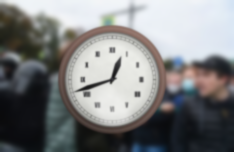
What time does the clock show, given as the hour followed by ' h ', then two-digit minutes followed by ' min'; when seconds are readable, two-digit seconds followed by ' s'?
12 h 42 min
